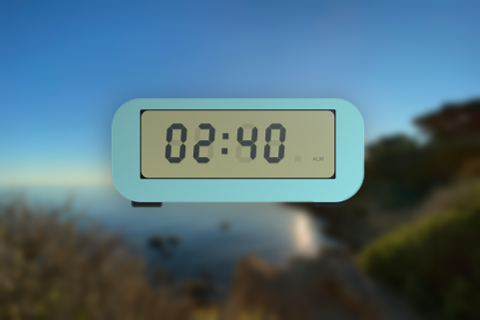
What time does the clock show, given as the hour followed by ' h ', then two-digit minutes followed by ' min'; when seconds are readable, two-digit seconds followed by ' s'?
2 h 40 min
